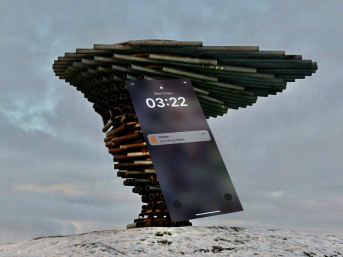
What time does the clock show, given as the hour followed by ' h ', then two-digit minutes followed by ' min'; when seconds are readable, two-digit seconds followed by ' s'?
3 h 22 min
